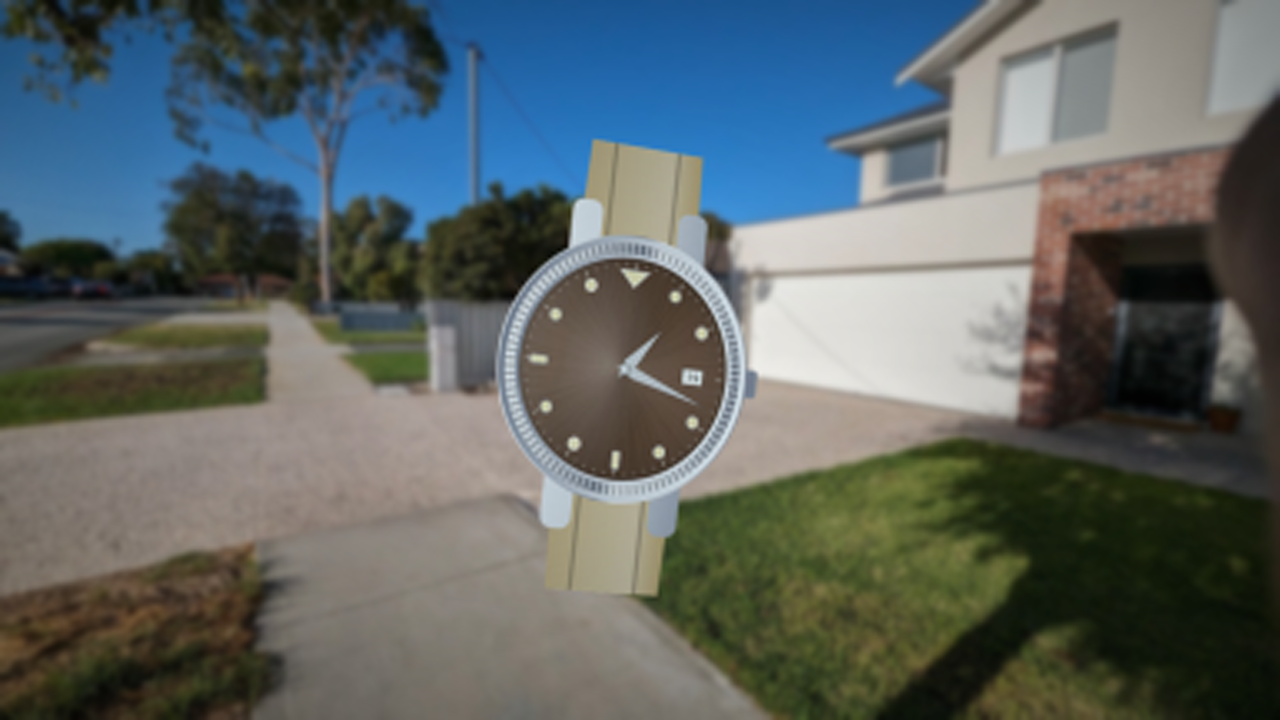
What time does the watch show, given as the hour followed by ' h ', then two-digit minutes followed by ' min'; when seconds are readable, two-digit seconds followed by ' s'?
1 h 18 min
